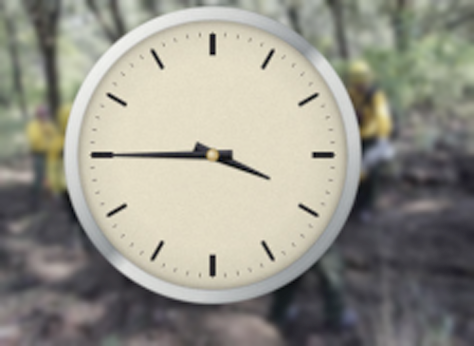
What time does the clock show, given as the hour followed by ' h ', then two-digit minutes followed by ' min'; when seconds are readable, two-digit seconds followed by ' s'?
3 h 45 min
